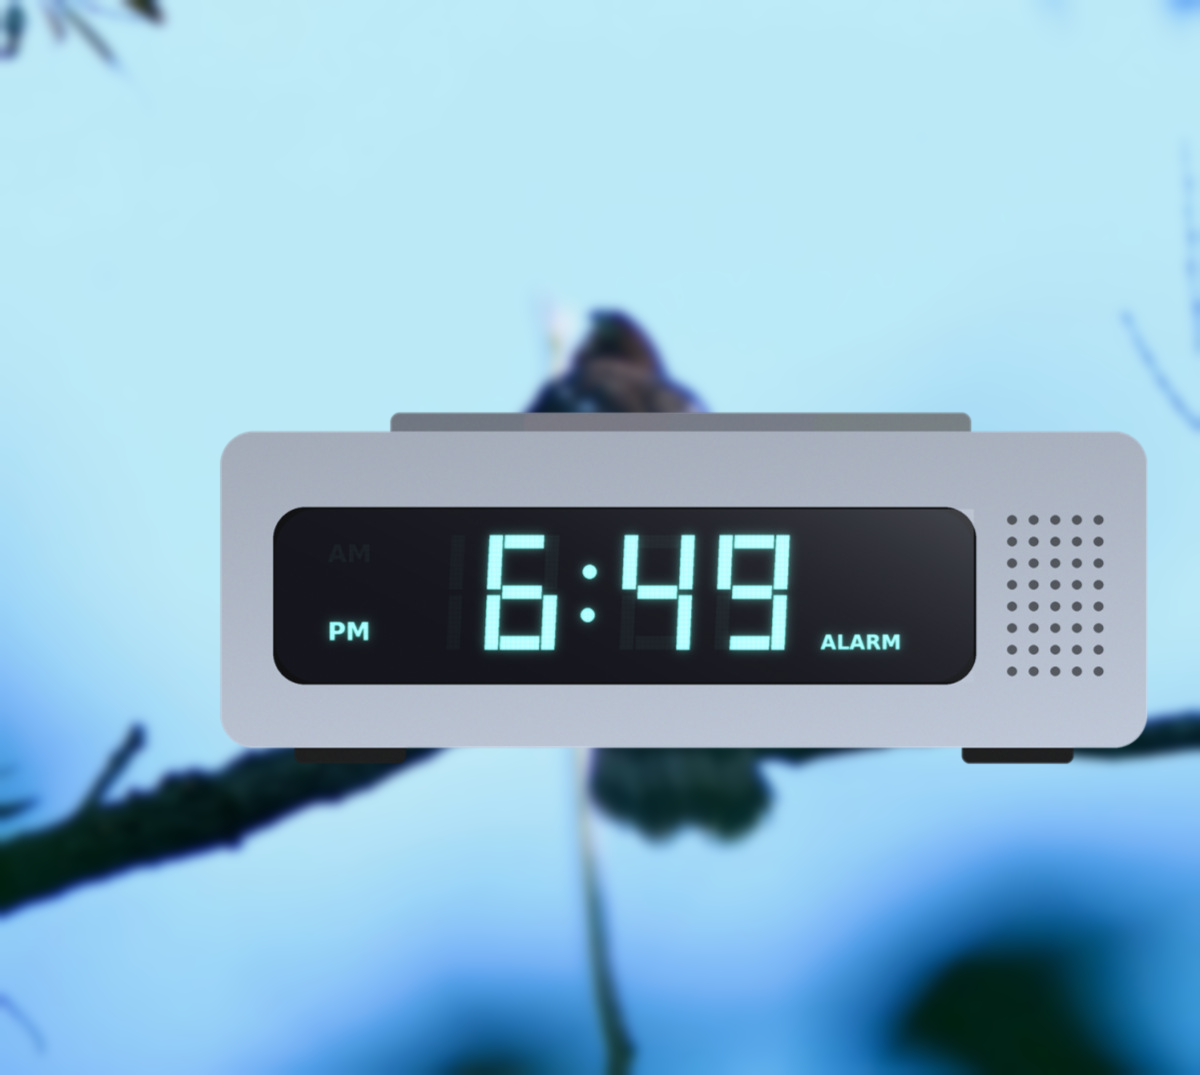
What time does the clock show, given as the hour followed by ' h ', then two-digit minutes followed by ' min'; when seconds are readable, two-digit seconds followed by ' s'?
6 h 49 min
